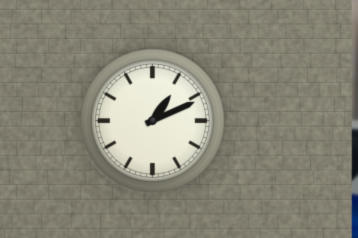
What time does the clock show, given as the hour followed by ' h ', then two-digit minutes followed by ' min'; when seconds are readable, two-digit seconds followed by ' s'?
1 h 11 min
